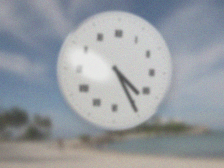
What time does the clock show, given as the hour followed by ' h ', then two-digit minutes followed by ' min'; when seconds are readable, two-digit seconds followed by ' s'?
4 h 25 min
